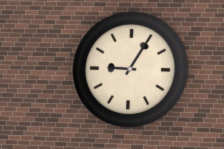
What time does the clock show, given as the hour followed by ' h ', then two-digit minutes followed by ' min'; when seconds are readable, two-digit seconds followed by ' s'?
9 h 05 min
